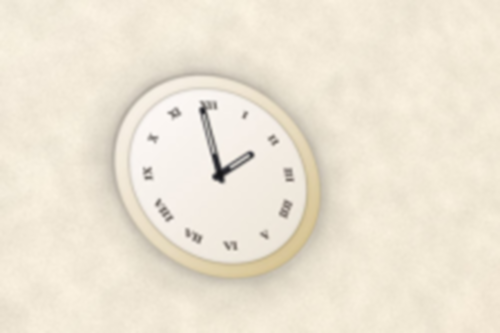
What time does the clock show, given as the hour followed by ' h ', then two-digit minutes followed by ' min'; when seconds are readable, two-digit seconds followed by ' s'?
1 h 59 min
